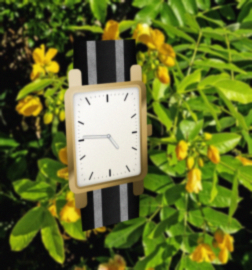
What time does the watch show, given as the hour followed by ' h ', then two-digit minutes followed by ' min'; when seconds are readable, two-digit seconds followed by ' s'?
4 h 46 min
